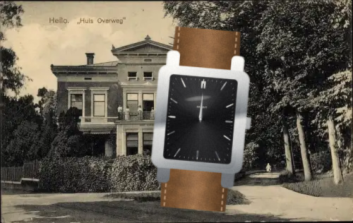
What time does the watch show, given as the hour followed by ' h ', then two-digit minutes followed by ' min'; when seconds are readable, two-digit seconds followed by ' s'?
12 h 00 min
